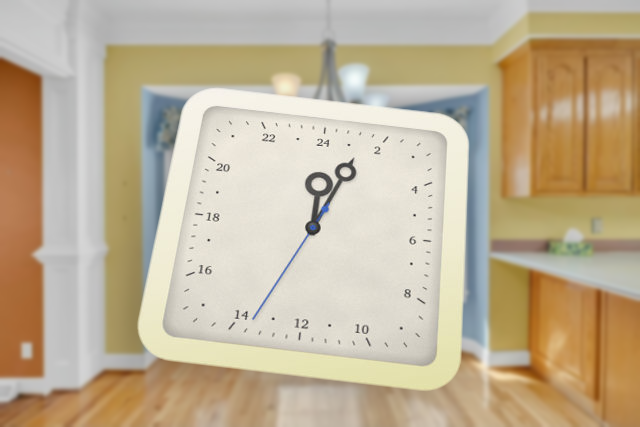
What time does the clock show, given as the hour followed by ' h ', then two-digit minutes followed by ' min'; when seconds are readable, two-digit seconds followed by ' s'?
0 h 03 min 34 s
